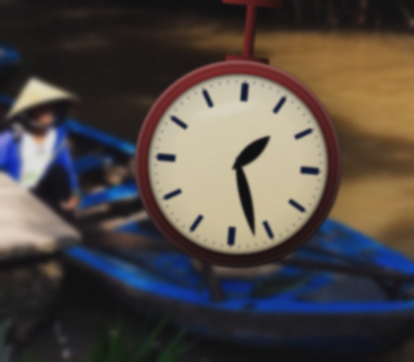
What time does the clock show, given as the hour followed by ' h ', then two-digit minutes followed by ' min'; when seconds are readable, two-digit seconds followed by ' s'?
1 h 27 min
